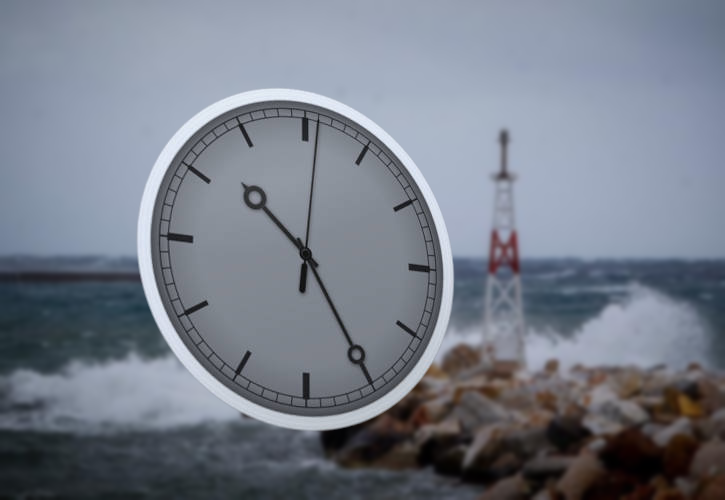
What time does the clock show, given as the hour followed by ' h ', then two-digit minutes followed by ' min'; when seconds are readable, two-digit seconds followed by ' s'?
10 h 25 min 01 s
